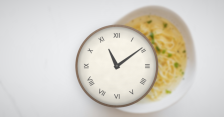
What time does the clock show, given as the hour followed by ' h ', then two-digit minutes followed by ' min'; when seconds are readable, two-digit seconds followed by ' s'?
11 h 09 min
